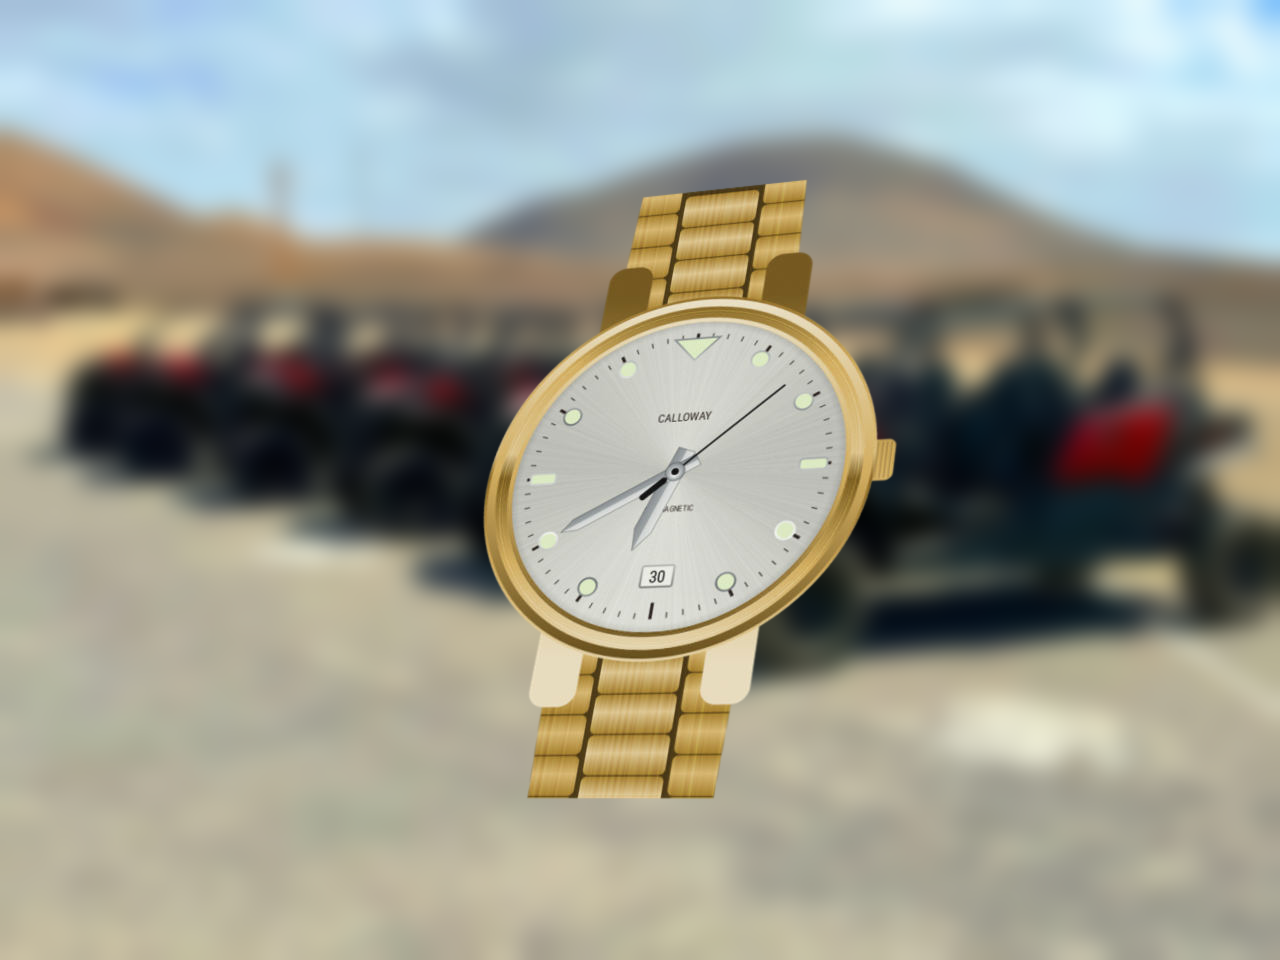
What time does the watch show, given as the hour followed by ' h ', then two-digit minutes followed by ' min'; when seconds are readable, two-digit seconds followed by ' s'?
6 h 40 min 08 s
